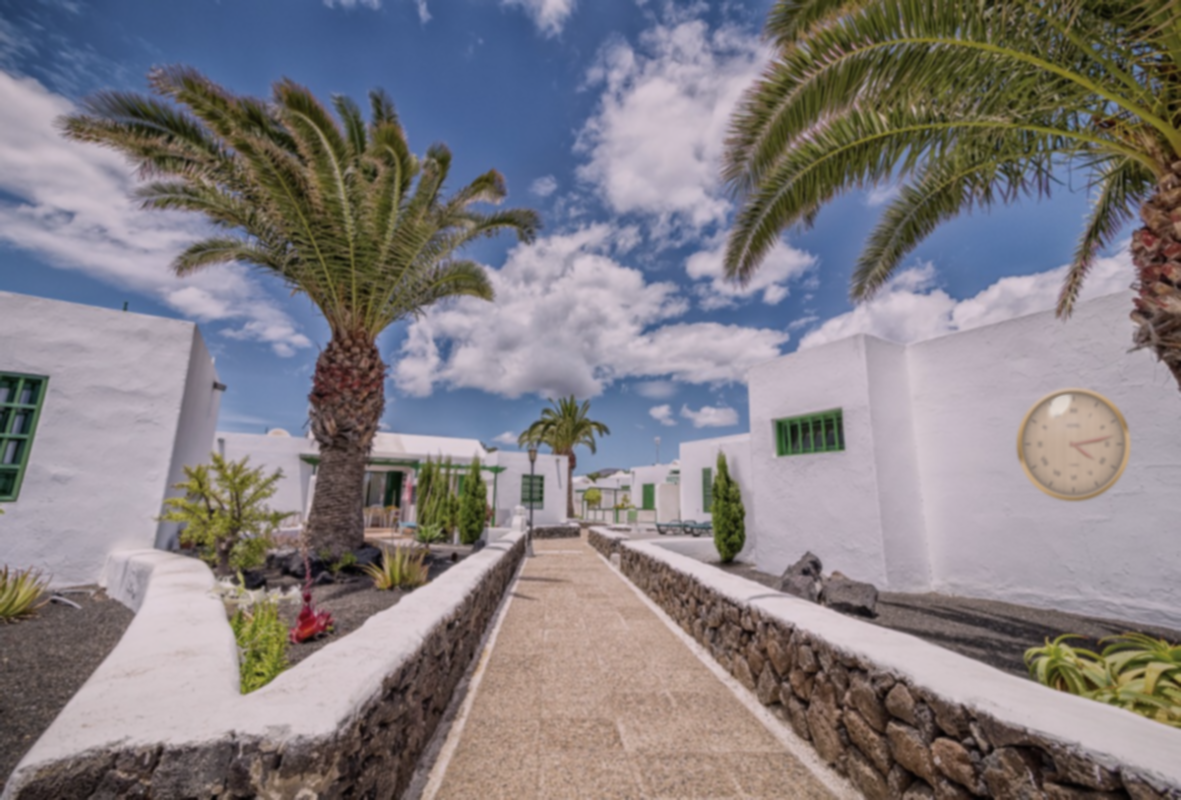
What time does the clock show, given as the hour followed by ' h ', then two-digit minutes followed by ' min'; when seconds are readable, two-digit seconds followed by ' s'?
4 h 13 min
